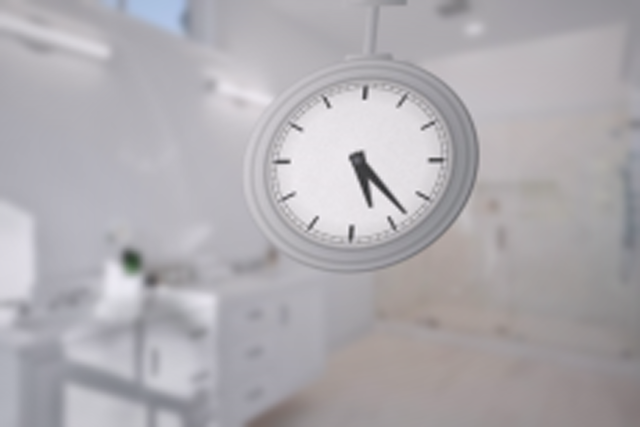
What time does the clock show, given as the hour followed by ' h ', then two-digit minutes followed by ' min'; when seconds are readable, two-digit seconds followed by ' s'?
5 h 23 min
